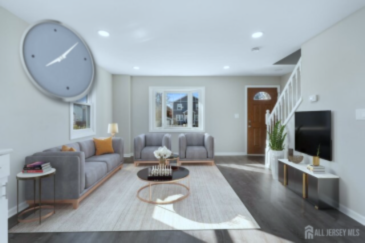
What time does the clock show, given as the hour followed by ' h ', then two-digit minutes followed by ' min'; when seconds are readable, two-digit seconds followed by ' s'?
8 h 09 min
